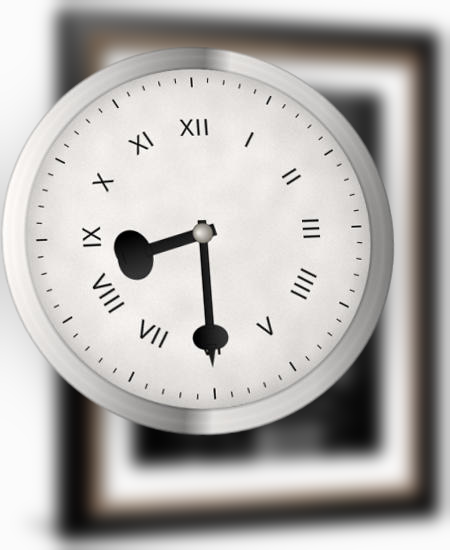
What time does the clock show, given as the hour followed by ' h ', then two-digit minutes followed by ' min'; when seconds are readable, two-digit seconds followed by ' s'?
8 h 30 min
